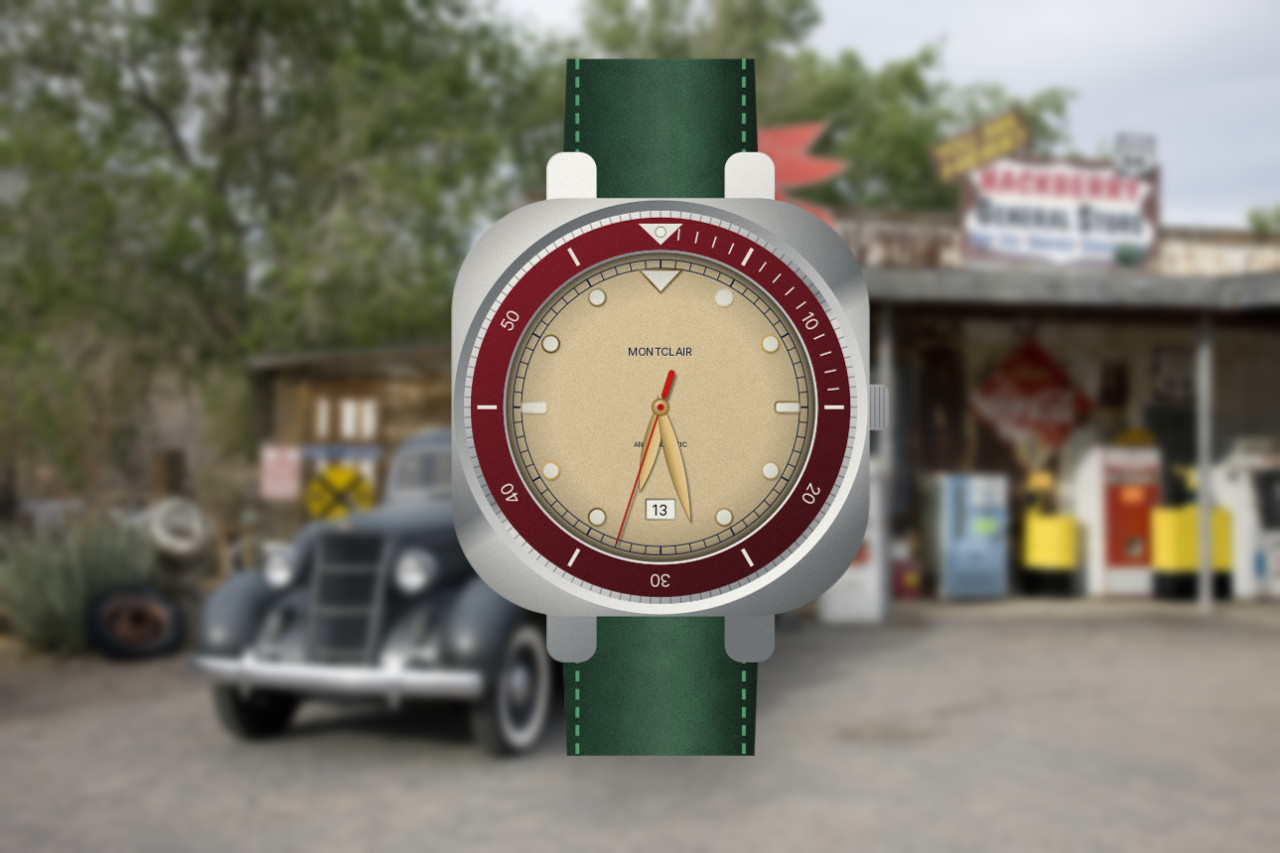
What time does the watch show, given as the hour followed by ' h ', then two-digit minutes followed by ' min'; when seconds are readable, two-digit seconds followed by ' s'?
6 h 27 min 33 s
